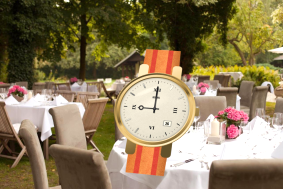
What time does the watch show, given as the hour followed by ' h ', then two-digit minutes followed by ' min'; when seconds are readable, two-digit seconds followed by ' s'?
9 h 00 min
